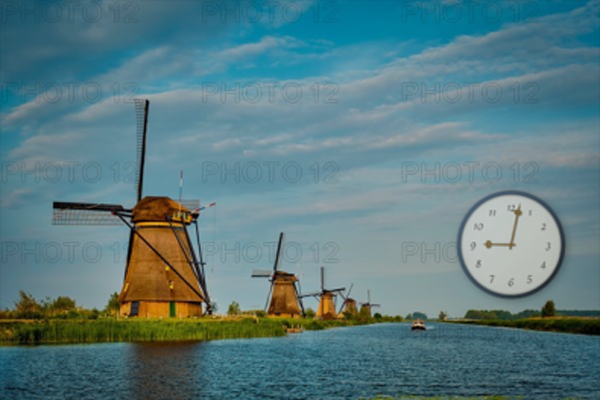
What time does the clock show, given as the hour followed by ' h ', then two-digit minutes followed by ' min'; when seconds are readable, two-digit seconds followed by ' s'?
9 h 02 min
